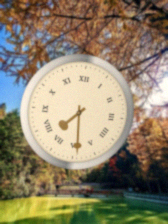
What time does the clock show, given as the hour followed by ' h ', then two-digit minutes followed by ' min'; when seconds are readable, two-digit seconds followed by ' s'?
7 h 29 min
